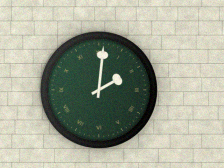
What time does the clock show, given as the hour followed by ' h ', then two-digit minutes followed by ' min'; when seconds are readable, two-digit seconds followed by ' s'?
2 h 01 min
